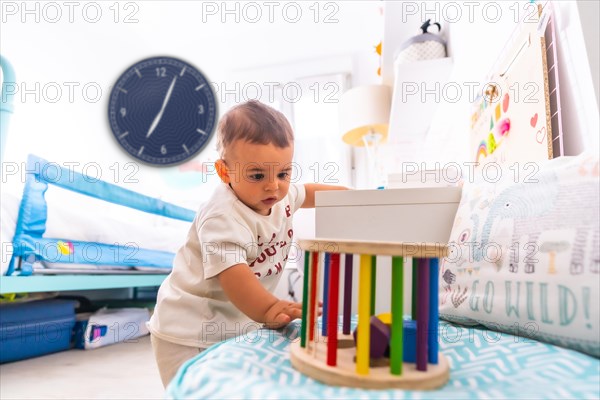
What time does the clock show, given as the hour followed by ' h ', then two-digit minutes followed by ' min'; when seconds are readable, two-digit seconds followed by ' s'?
7 h 04 min
